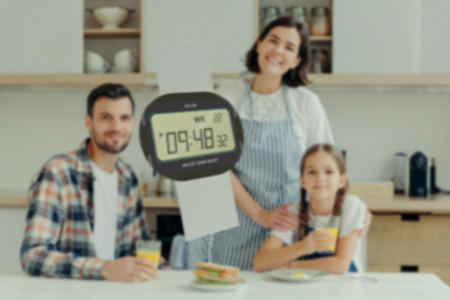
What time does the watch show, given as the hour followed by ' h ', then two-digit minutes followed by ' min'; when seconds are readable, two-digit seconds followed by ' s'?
9 h 48 min 32 s
